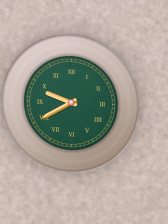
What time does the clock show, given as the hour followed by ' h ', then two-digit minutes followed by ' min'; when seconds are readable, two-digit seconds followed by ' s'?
9 h 40 min
